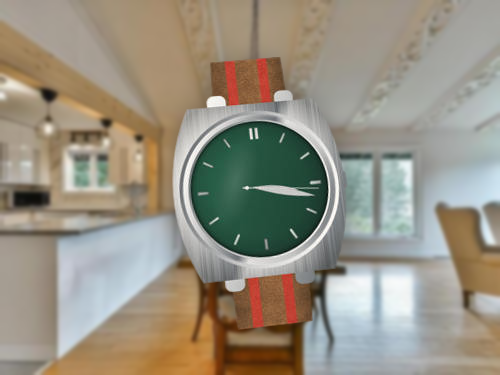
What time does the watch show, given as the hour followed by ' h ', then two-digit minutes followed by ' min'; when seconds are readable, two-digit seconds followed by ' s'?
3 h 17 min 16 s
